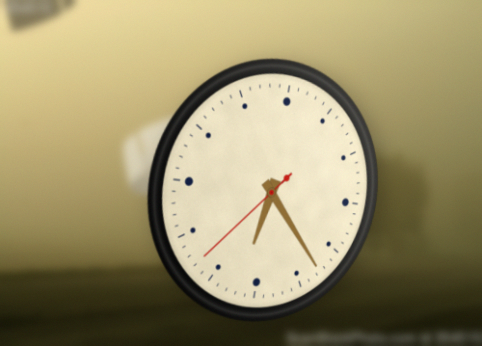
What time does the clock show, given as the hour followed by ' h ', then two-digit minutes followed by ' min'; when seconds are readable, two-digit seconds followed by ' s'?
6 h 22 min 37 s
